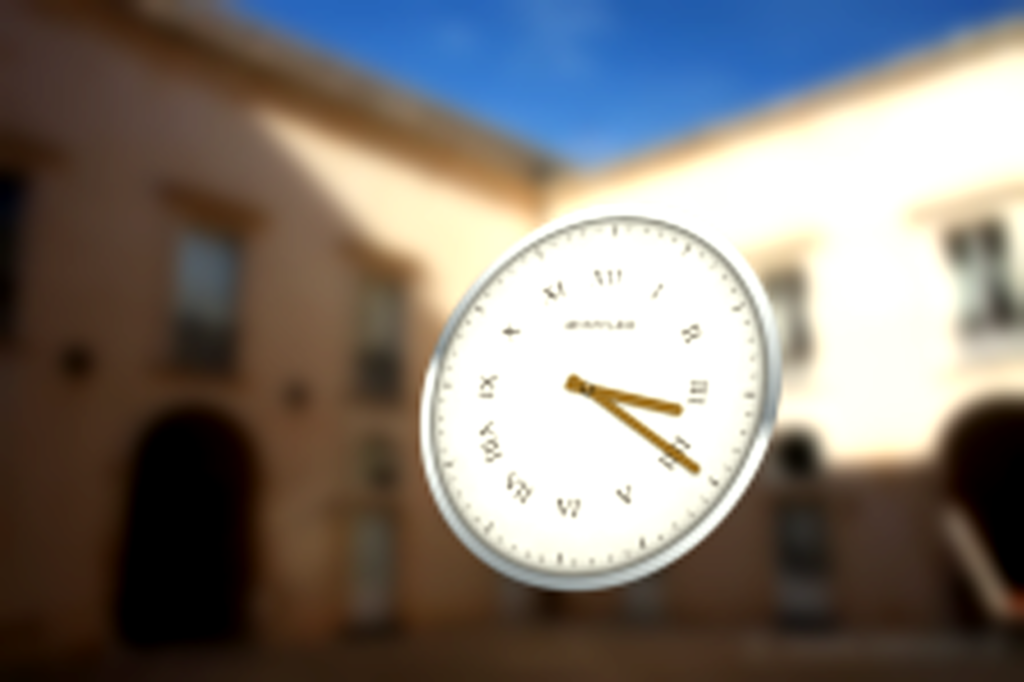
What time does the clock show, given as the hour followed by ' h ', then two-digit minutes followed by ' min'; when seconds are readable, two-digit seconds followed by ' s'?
3 h 20 min
